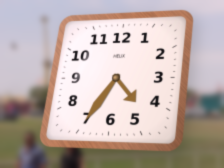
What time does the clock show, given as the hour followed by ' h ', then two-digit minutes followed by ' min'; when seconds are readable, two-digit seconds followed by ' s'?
4 h 35 min
